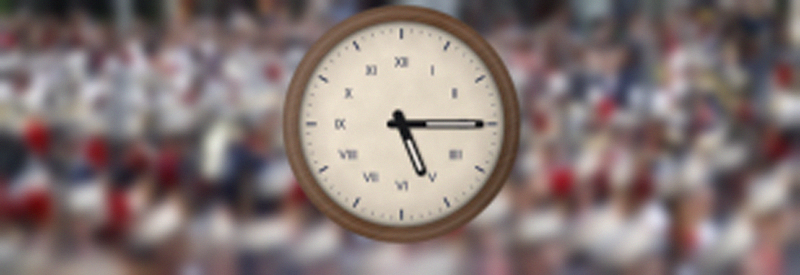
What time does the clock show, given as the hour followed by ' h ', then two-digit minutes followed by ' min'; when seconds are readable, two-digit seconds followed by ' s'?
5 h 15 min
